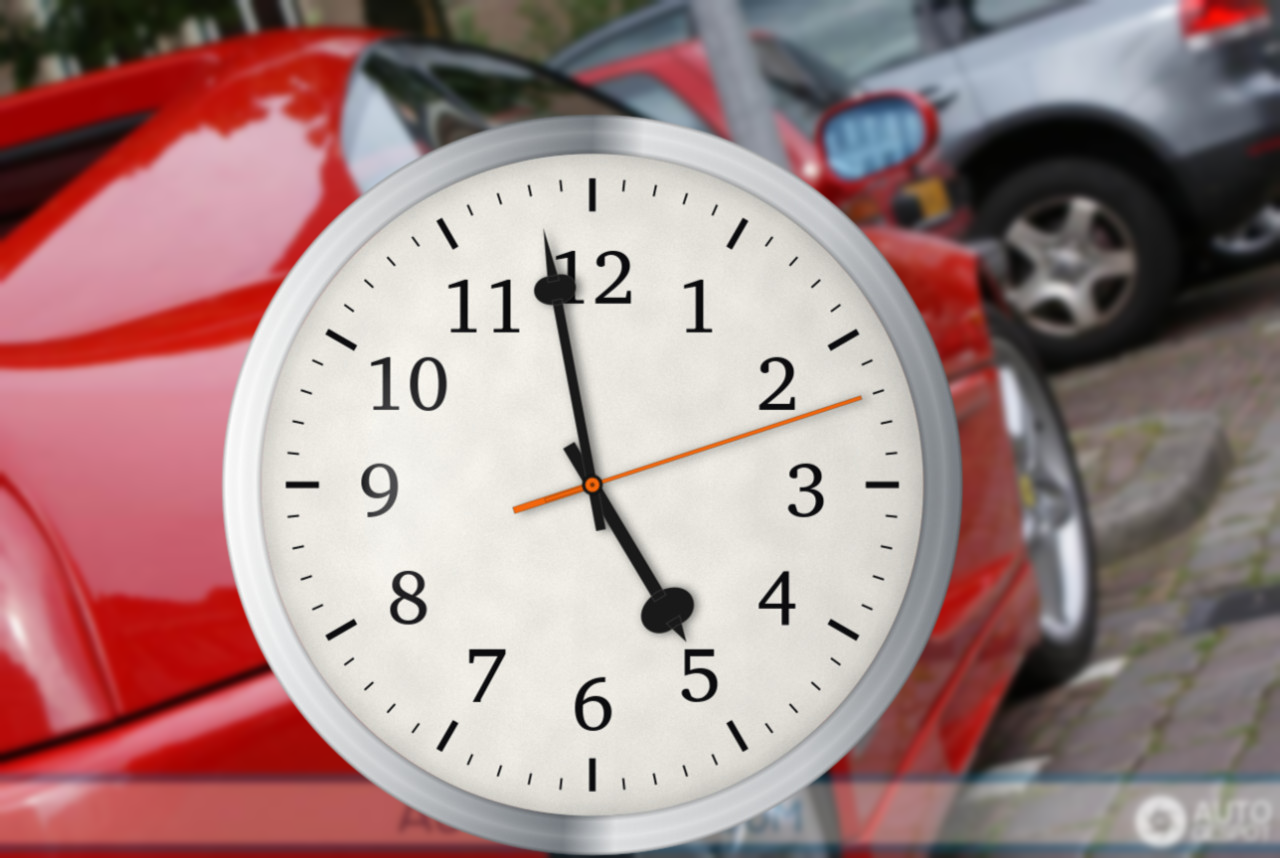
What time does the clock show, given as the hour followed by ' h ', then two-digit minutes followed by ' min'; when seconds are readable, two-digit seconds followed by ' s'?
4 h 58 min 12 s
